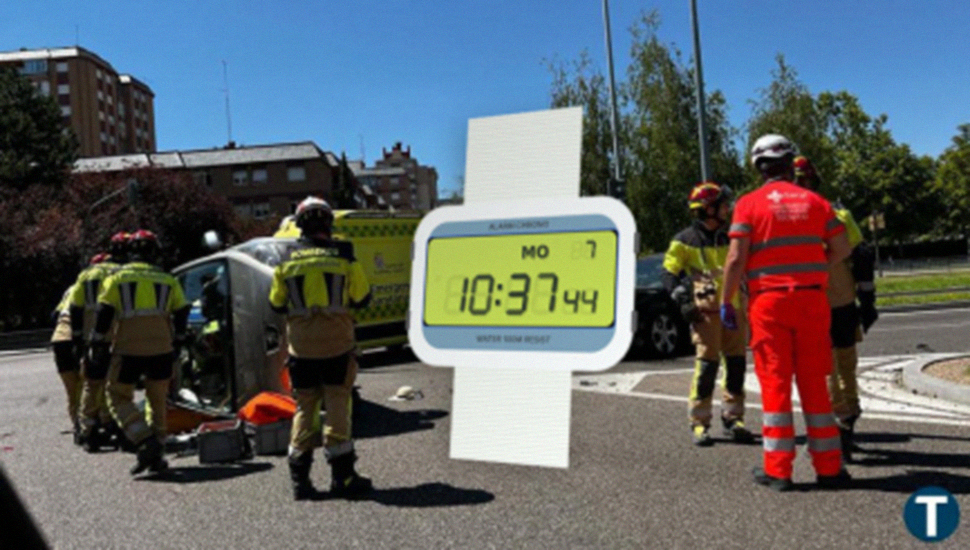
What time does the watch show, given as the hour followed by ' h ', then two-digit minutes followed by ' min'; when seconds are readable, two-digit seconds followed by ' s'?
10 h 37 min 44 s
